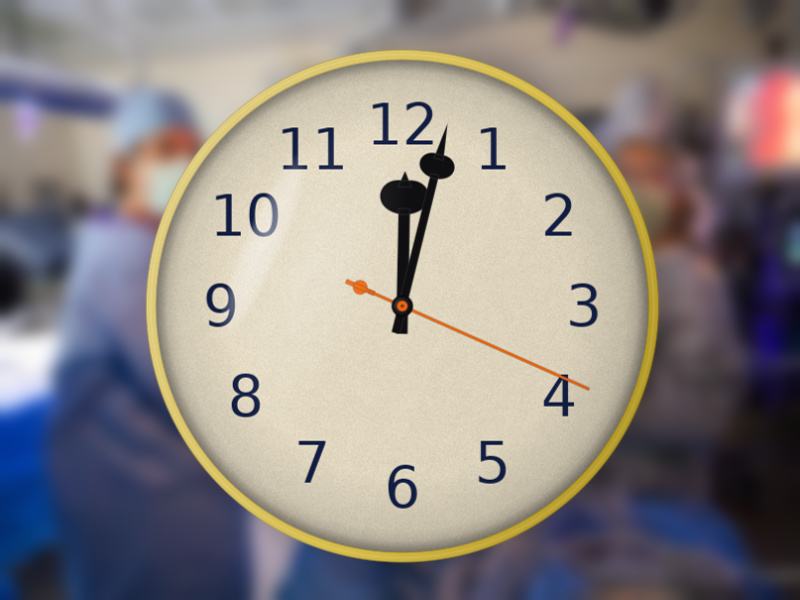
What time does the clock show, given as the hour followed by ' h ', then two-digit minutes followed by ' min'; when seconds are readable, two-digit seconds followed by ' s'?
12 h 02 min 19 s
